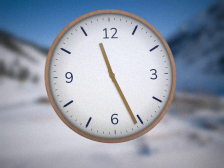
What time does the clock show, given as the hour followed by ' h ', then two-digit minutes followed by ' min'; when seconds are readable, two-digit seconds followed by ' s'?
11 h 26 min
